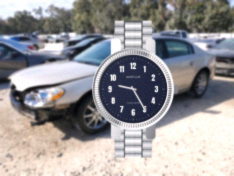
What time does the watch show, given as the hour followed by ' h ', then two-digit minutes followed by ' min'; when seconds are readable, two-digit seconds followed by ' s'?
9 h 25 min
